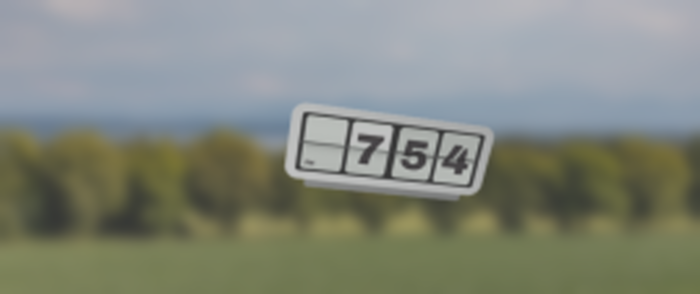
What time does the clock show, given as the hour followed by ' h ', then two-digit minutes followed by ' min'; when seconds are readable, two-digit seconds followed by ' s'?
7 h 54 min
